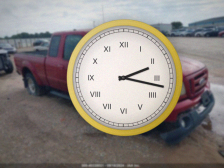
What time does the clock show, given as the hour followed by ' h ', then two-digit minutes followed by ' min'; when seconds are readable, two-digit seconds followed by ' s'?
2 h 17 min
